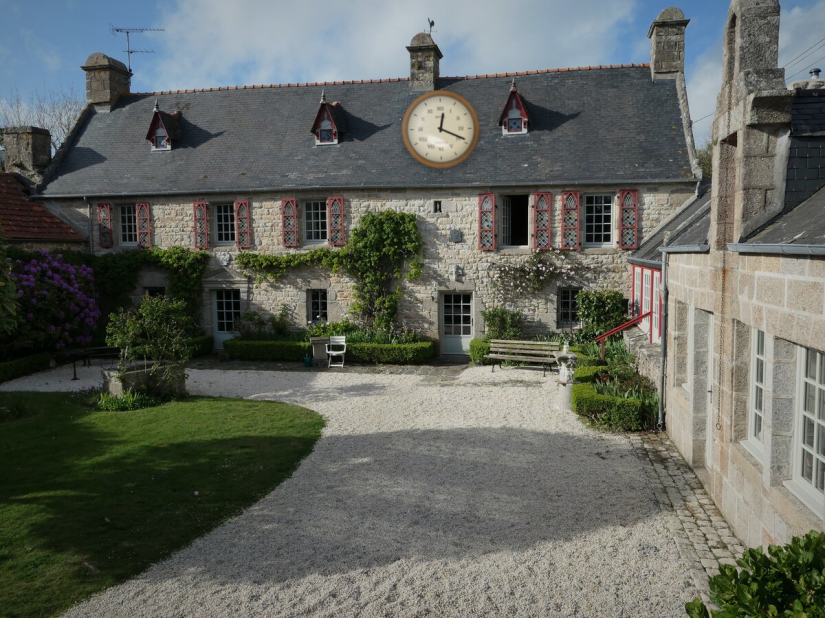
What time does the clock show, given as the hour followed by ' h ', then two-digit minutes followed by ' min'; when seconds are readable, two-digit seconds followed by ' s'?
12 h 19 min
